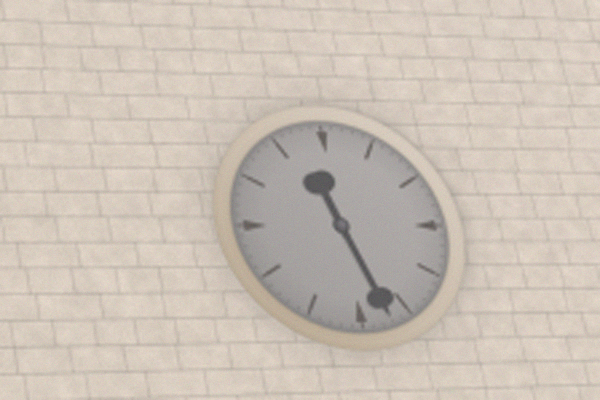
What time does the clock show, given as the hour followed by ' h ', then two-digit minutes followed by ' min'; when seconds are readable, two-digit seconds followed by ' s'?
11 h 27 min
